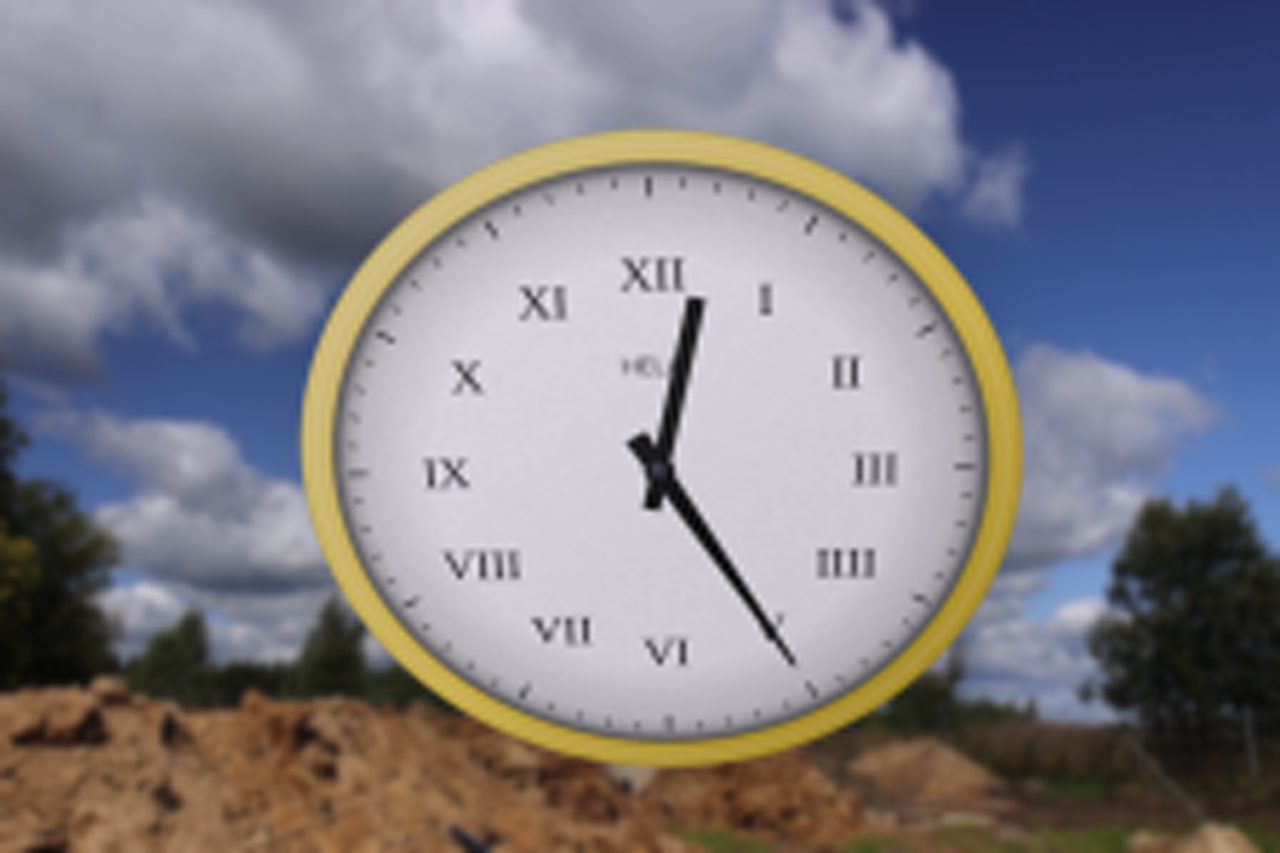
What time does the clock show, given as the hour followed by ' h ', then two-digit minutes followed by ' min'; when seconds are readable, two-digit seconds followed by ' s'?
12 h 25 min
